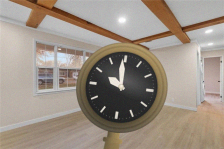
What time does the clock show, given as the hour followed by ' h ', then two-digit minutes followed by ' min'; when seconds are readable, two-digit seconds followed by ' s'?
9 h 59 min
